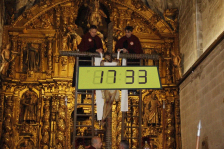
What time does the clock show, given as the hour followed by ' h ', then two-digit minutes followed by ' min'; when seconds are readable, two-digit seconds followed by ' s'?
17 h 33 min
